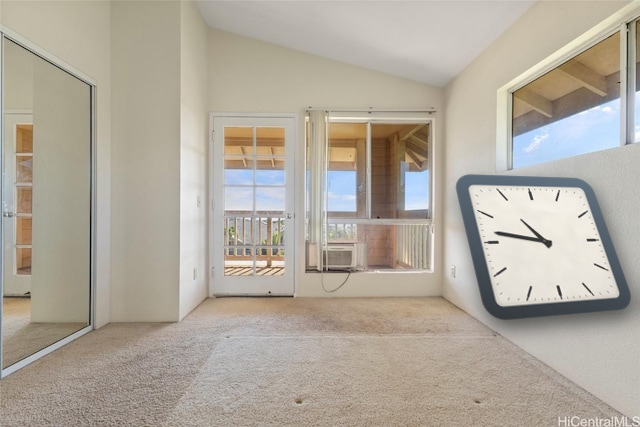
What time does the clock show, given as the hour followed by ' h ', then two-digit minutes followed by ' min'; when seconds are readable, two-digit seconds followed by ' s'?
10 h 47 min
